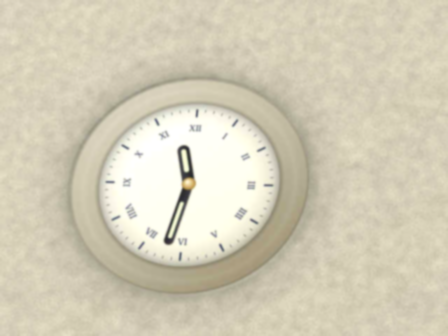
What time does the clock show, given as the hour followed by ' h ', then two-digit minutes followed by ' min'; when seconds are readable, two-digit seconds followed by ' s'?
11 h 32 min
